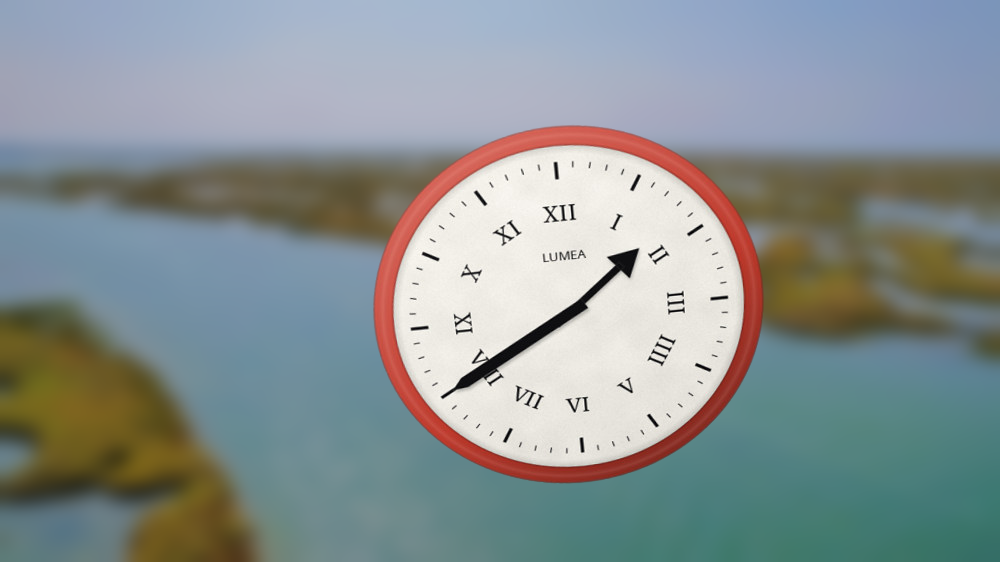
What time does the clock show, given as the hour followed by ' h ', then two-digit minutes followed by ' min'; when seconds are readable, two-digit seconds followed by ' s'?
1 h 40 min
